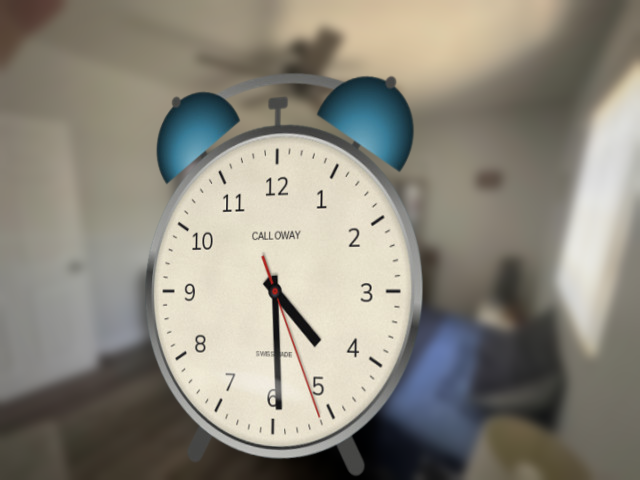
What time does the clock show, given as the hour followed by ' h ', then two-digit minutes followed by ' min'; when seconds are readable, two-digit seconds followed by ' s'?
4 h 29 min 26 s
